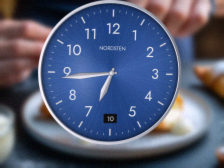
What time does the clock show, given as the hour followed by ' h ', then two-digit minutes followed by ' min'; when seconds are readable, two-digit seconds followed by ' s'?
6 h 44 min
